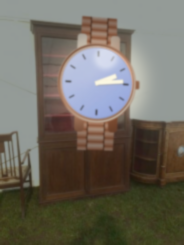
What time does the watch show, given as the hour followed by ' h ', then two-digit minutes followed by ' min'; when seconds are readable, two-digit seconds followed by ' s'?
2 h 14 min
